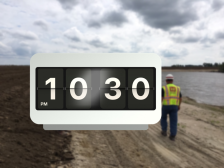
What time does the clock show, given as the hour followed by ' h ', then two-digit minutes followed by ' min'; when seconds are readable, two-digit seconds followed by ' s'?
10 h 30 min
